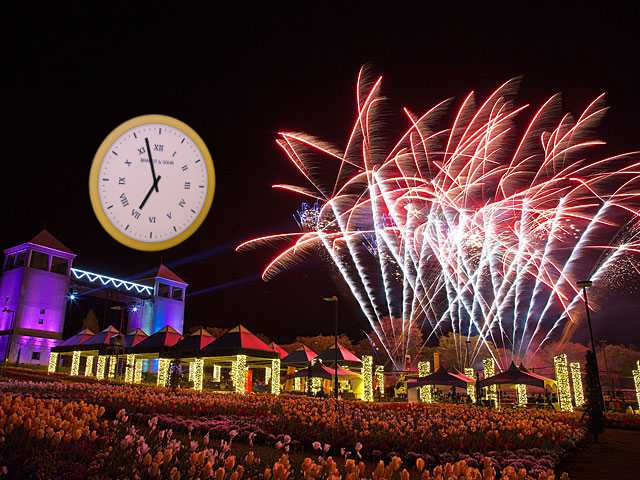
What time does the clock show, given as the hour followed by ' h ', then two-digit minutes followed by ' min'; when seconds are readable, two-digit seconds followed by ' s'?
6 h 57 min
